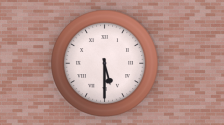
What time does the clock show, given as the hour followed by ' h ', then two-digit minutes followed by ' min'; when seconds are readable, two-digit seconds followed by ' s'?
5 h 30 min
